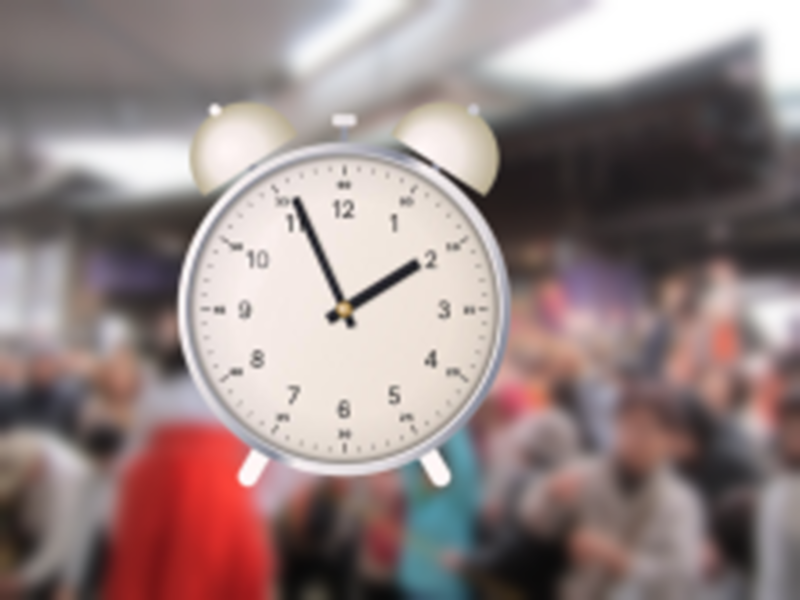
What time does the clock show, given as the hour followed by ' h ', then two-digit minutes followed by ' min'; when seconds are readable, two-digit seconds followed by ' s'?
1 h 56 min
